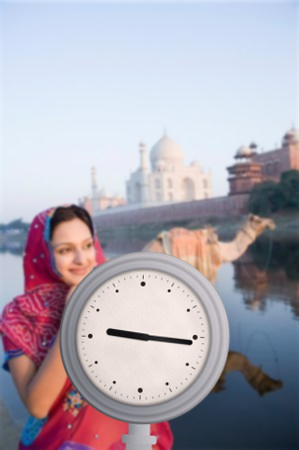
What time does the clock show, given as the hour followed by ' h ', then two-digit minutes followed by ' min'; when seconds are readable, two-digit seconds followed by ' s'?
9 h 16 min
